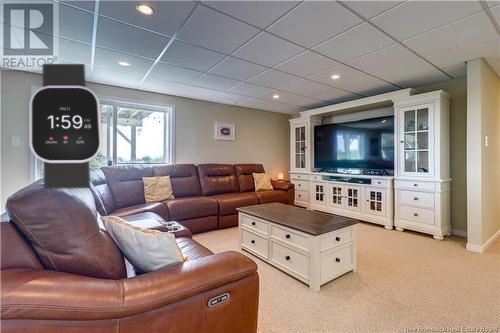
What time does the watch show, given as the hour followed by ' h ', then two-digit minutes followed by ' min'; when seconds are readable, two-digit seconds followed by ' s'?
1 h 59 min
